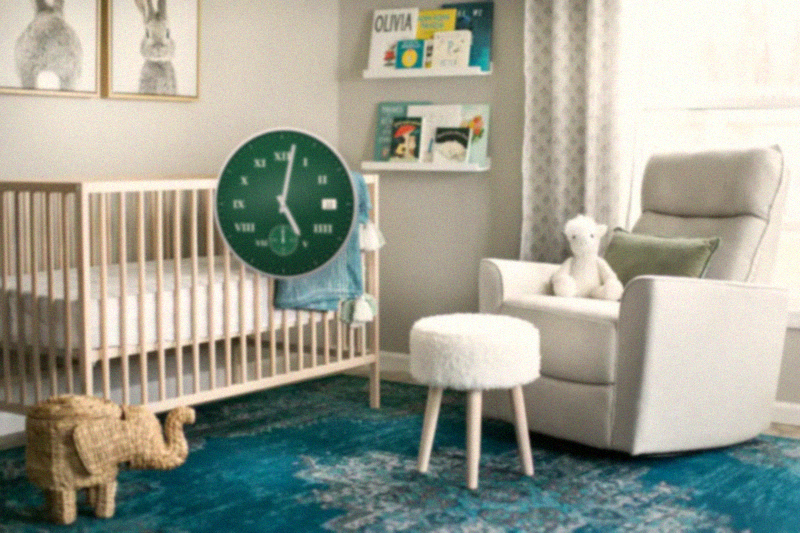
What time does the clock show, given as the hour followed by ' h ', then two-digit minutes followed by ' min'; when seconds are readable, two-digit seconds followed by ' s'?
5 h 02 min
